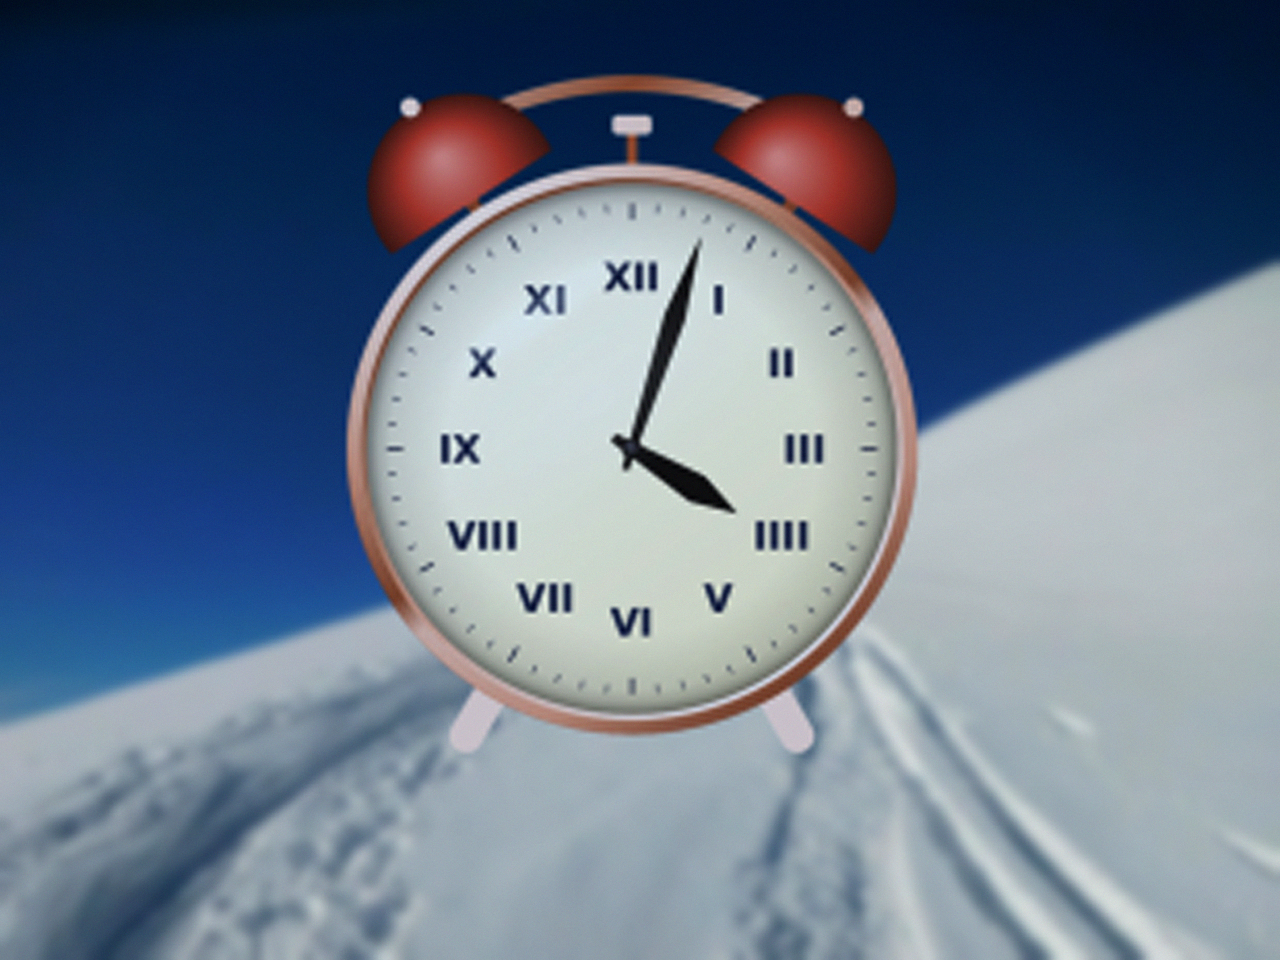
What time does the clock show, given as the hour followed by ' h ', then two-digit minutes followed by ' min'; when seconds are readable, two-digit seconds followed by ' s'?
4 h 03 min
